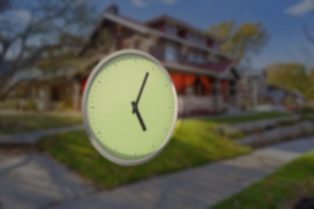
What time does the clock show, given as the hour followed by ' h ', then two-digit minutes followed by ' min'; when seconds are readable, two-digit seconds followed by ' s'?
5 h 04 min
